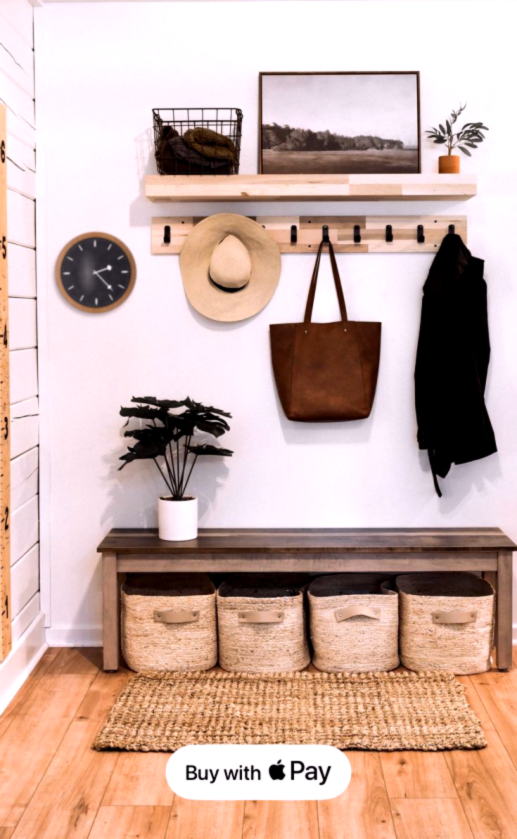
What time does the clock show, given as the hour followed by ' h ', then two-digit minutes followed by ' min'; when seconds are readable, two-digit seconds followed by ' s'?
2 h 23 min
